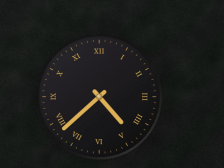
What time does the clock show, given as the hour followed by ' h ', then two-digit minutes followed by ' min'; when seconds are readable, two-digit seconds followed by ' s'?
4 h 38 min
